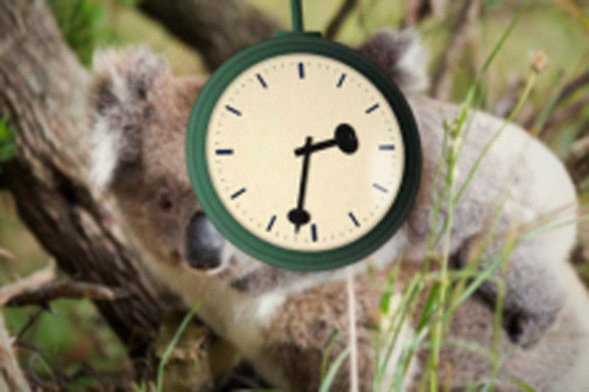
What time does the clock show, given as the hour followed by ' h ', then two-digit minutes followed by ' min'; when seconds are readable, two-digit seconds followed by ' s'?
2 h 32 min
